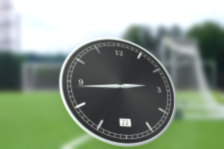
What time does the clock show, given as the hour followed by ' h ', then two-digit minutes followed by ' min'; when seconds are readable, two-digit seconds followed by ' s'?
2 h 44 min
